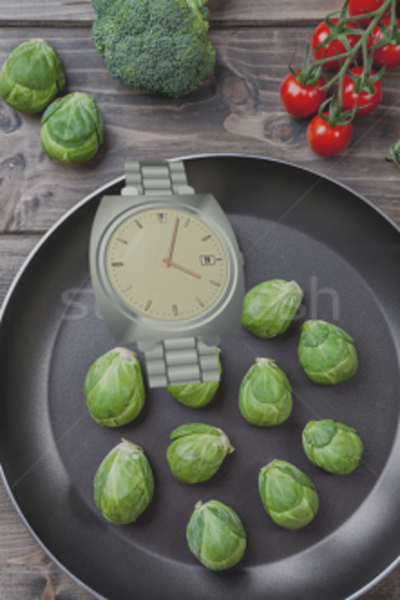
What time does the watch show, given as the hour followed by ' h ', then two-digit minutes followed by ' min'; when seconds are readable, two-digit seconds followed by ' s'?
4 h 03 min
